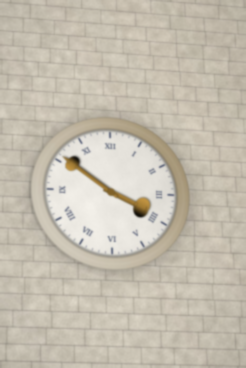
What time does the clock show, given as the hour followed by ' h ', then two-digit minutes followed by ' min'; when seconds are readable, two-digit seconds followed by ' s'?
3 h 51 min
